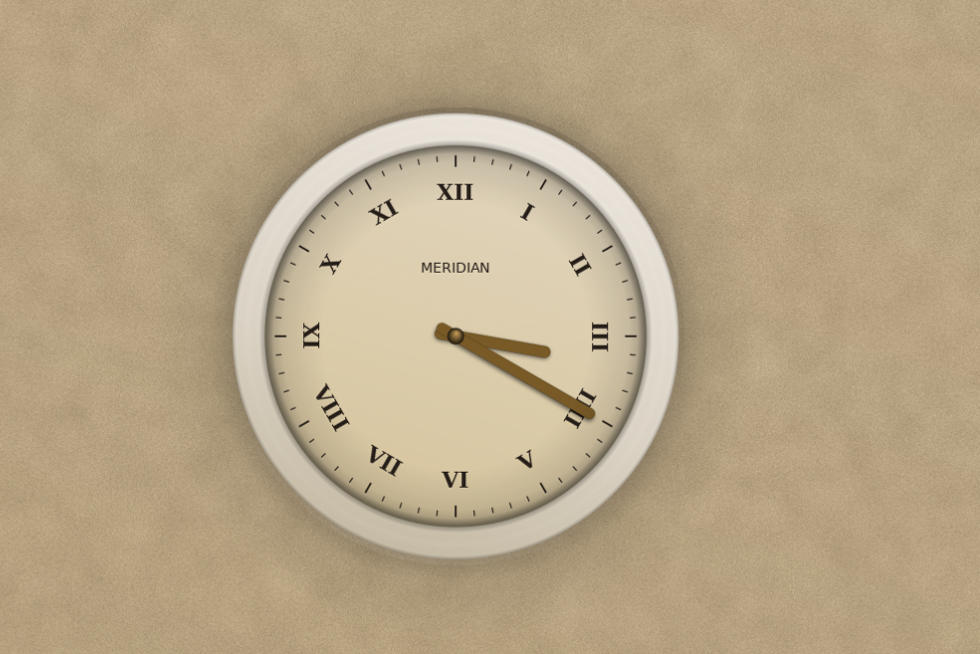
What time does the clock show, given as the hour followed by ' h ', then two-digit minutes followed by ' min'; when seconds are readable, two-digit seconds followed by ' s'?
3 h 20 min
